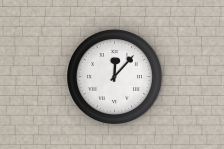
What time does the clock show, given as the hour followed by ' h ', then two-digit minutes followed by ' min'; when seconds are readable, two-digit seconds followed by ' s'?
12 h 07 min
